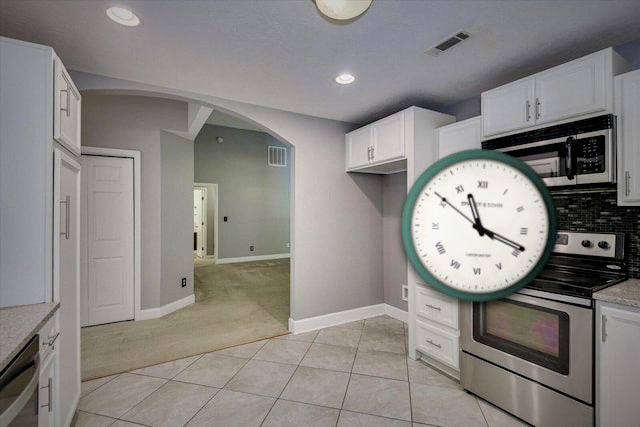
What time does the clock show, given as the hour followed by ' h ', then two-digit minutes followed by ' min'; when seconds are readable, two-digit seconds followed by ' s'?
11 h 18 min 51 s
